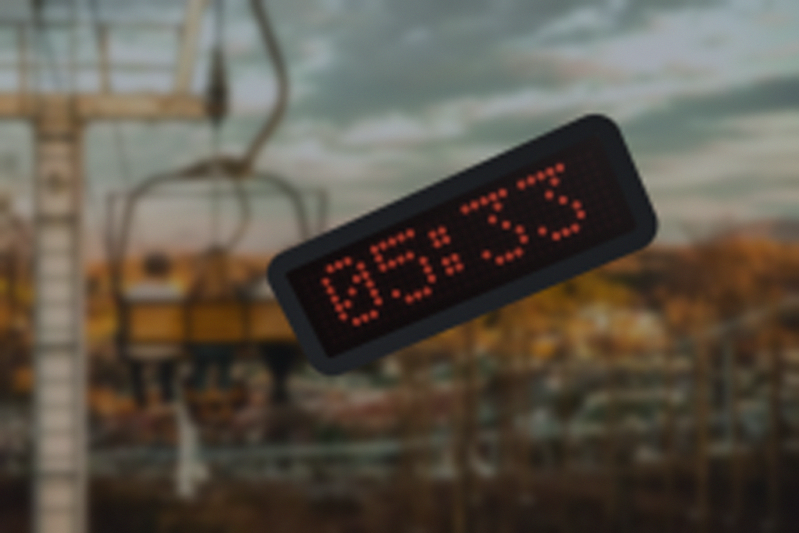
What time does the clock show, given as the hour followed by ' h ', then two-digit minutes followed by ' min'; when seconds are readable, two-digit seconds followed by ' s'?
5 h 33 min
